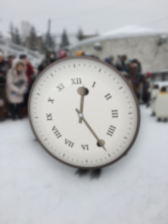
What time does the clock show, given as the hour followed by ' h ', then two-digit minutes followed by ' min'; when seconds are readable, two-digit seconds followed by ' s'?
12 h 25 min
